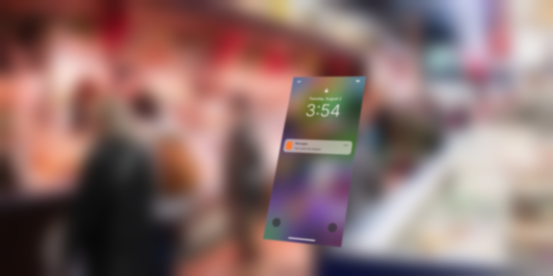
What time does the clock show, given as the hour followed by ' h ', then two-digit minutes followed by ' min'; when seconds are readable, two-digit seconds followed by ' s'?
3 h 54 min
